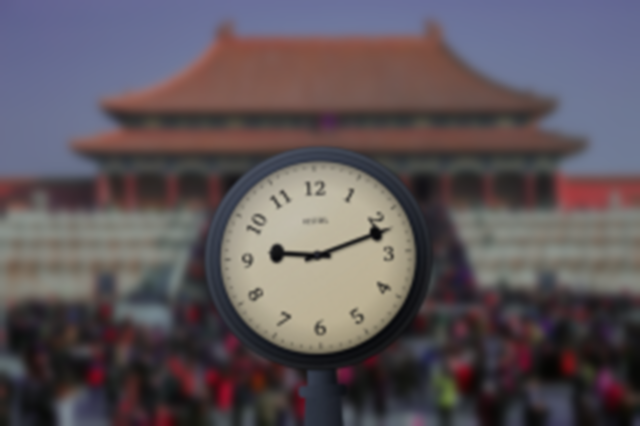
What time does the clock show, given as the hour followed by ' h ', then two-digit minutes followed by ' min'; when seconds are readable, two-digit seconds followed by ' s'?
9 h 12 min
